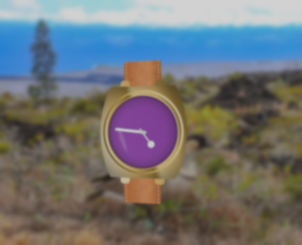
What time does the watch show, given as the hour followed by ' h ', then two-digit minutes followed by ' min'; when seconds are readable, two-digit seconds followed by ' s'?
4 h 46 min
